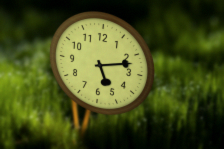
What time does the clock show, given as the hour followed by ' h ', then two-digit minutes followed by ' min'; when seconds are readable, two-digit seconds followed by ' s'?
5 h 12 min
